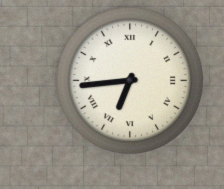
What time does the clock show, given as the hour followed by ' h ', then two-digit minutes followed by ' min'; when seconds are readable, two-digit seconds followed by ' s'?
6 h 44 min
